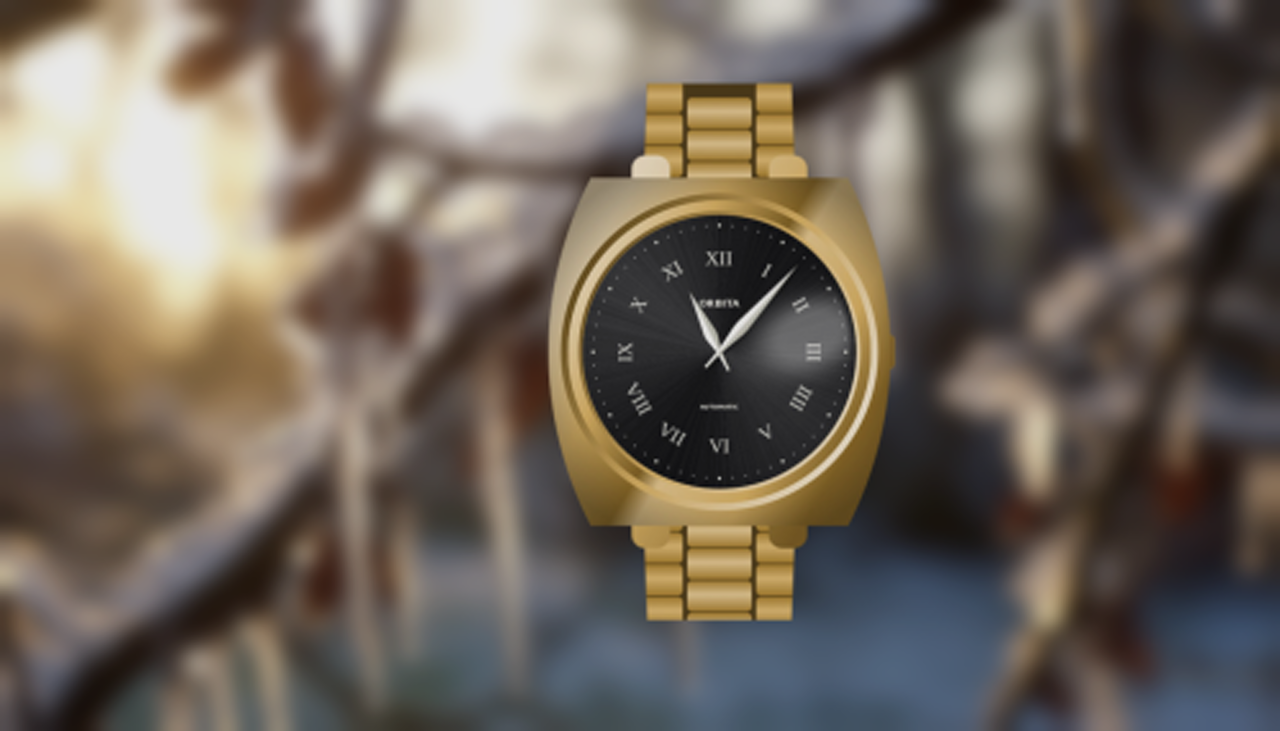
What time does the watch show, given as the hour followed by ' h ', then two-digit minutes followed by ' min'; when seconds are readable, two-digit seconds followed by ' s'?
11 h 07 min
